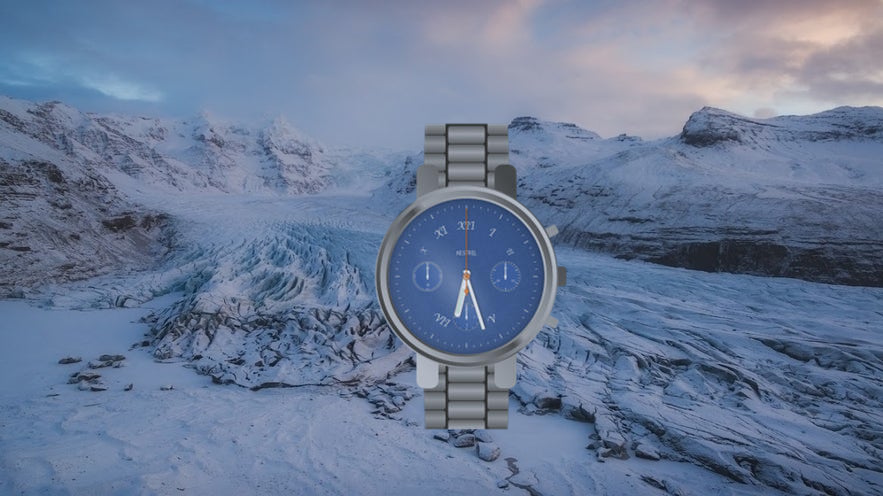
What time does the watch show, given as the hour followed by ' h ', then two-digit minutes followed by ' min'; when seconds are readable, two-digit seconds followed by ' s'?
6 h 27 min
